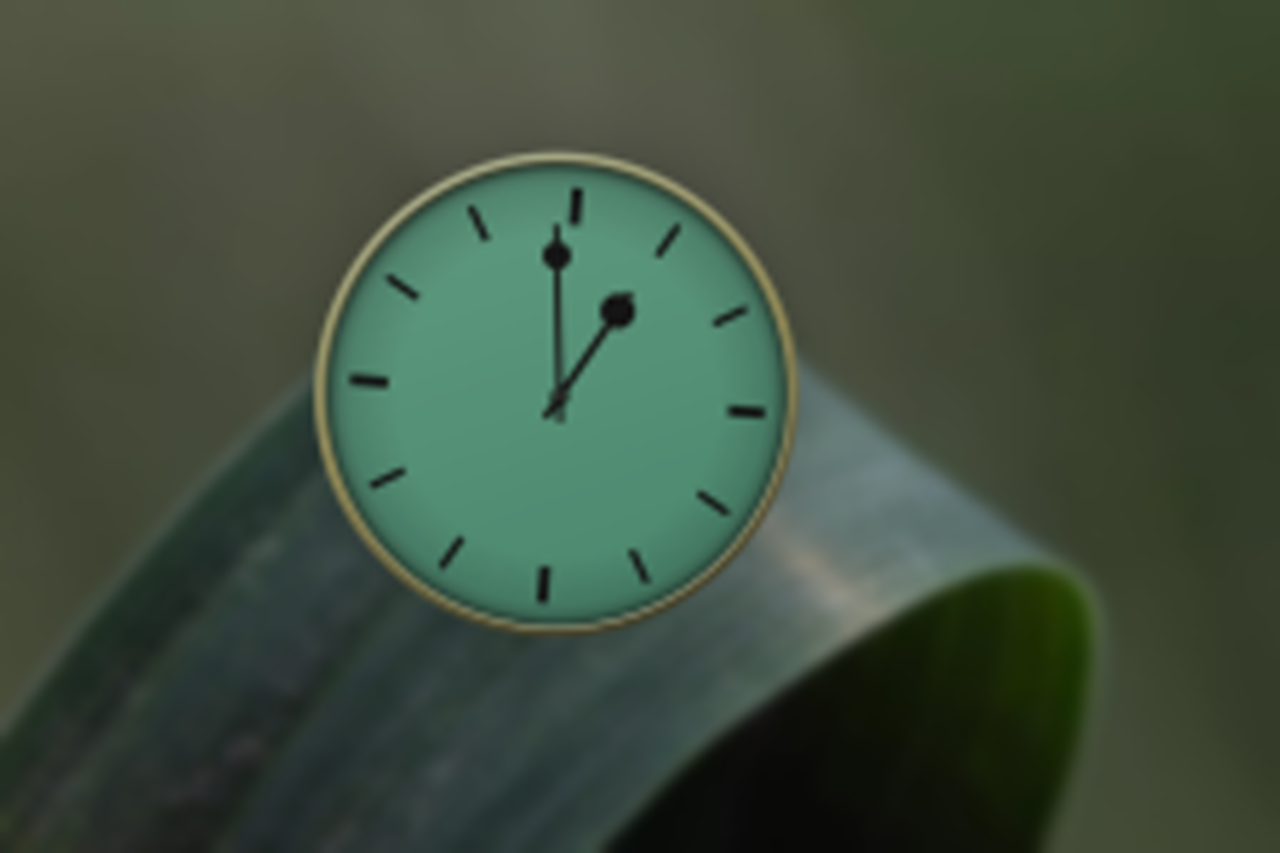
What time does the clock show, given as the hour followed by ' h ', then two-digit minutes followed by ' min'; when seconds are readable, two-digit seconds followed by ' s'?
12 h 59 min
